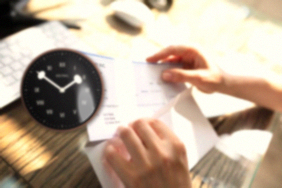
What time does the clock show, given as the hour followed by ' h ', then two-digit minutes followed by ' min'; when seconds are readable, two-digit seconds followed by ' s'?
1 h 51 min
